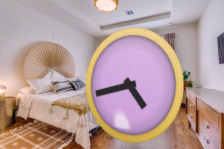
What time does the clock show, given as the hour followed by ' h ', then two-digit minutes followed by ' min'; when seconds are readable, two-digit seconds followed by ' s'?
4 h 43 min
